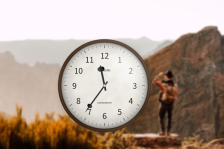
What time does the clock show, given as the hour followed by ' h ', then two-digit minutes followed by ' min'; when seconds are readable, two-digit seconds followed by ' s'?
11 h 36 min
